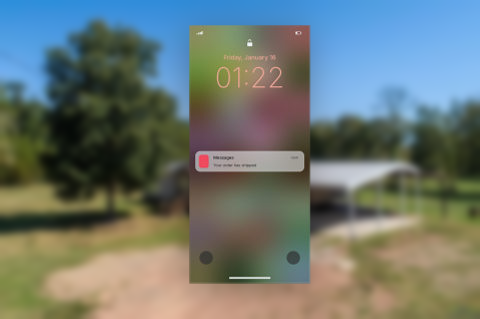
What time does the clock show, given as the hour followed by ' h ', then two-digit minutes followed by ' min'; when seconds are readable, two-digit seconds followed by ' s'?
1 h 22 min
